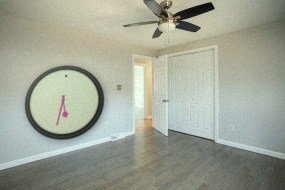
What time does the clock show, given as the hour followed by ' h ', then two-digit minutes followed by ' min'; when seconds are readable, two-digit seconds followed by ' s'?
5 h 31 min
